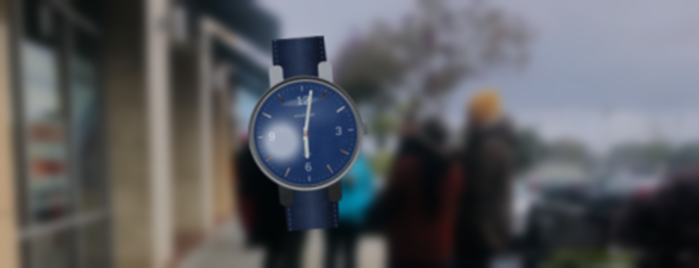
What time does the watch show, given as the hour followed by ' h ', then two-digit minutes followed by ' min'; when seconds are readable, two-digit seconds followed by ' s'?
6 h 02 min
